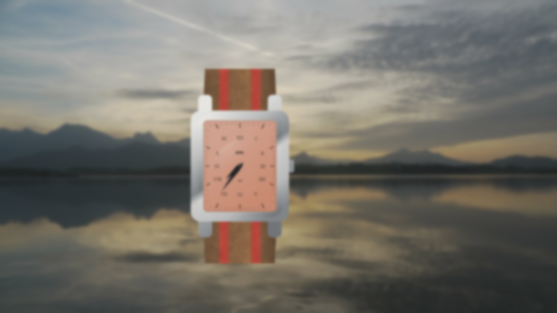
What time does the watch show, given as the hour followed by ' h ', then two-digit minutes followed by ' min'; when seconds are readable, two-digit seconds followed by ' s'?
7 h 36 min
